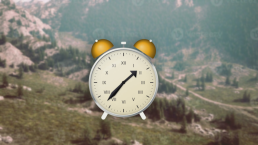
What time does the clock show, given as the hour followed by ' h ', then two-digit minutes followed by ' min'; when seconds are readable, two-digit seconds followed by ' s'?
1 h 37 min
